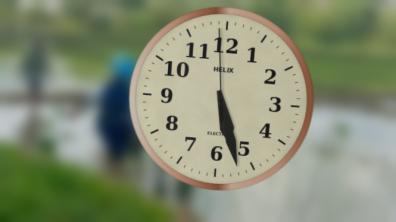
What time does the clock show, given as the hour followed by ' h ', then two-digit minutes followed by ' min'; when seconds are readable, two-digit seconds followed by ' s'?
5 h 26 min 59 s
